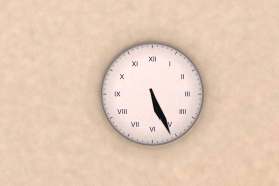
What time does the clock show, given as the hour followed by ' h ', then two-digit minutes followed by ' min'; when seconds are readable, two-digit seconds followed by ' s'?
5 h 26 min
